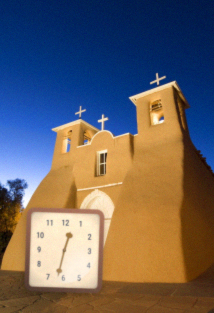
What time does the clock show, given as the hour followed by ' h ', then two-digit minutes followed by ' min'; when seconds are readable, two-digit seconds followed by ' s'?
12 h 32 min
